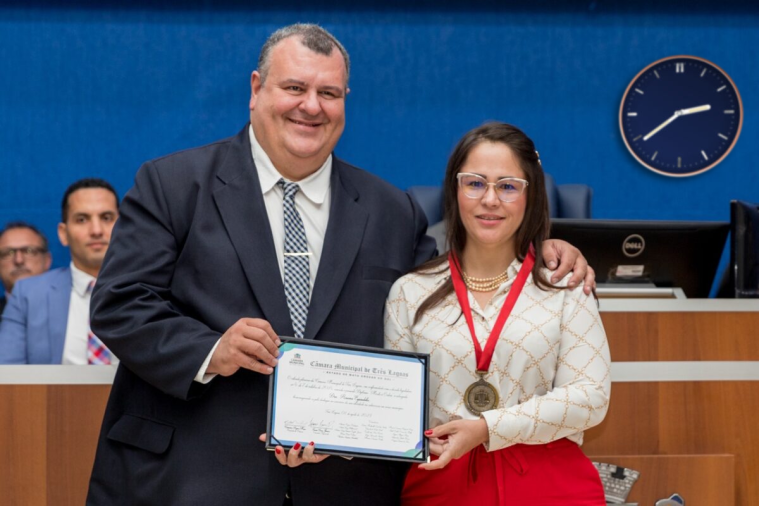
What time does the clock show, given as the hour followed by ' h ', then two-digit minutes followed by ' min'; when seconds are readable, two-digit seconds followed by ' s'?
2 h 39 min
